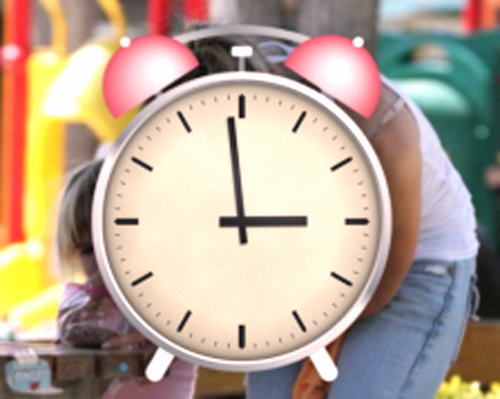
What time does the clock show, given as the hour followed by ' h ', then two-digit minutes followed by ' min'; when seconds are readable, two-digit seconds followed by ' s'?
2 h 59 min
